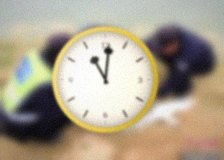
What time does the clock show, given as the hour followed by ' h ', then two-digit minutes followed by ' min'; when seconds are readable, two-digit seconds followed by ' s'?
11 h 01 min
